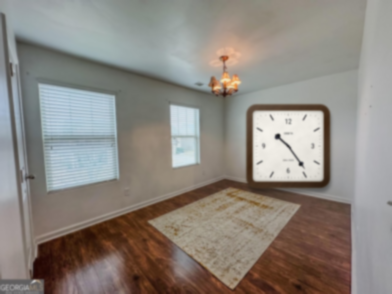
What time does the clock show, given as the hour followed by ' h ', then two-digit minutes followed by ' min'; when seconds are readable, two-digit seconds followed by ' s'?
10 h 24 min
